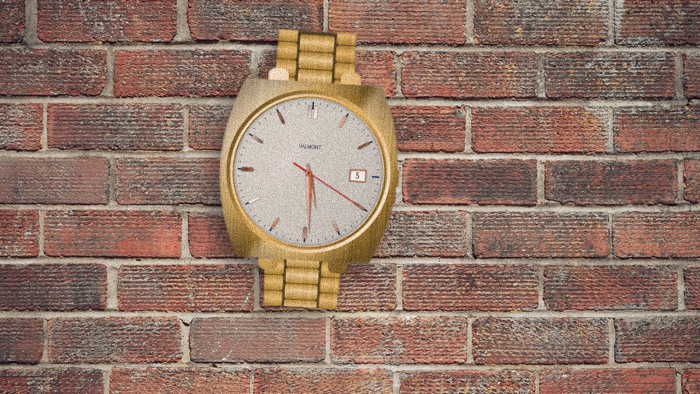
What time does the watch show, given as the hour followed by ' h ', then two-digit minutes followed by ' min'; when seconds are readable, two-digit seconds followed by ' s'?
5 h 29 min 20 s
